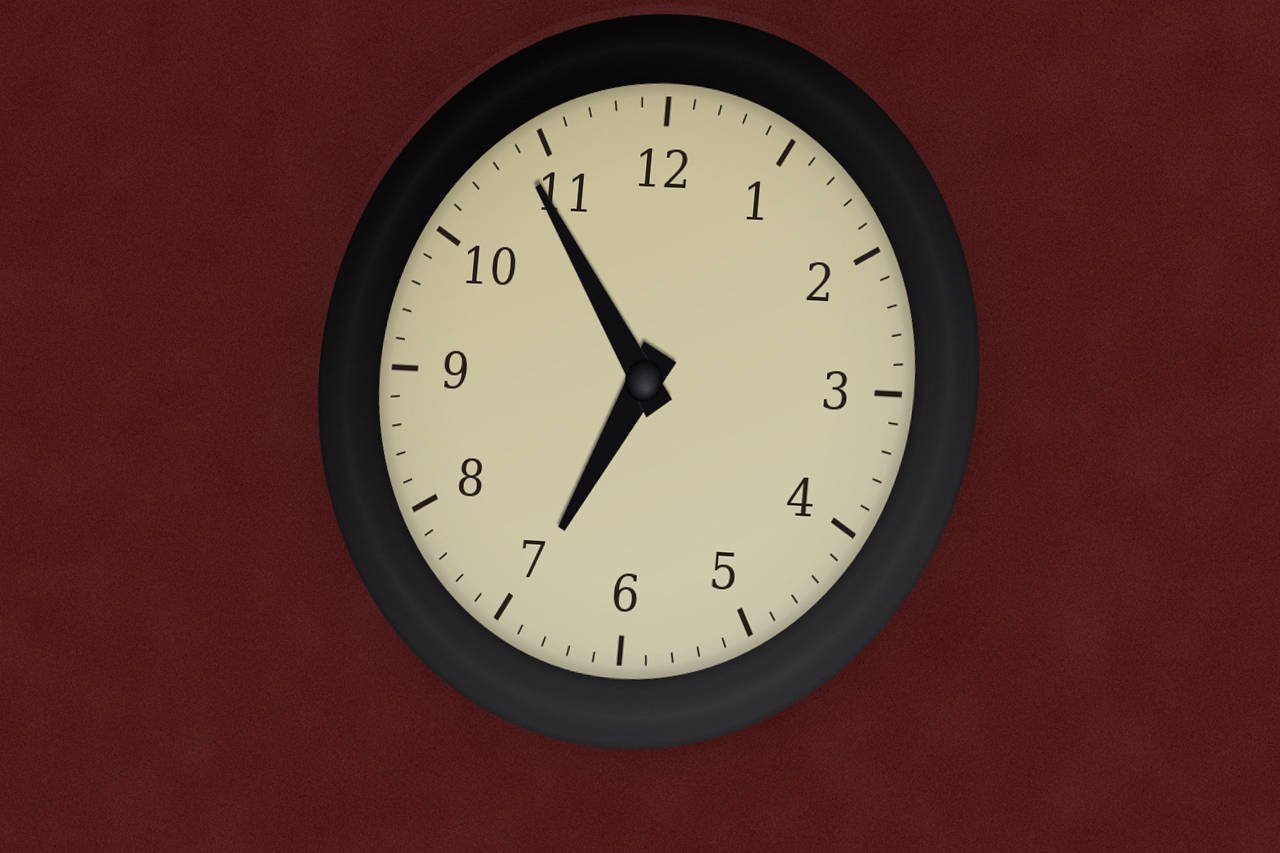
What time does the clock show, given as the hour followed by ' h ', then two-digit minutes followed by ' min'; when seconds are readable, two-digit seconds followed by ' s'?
6 h 54 min
